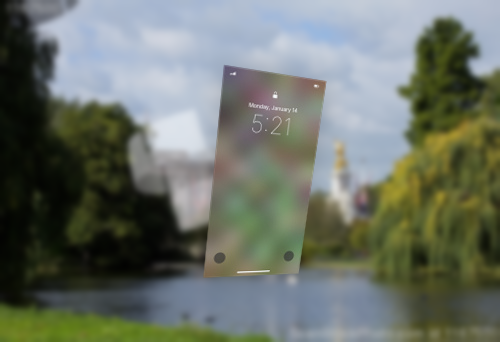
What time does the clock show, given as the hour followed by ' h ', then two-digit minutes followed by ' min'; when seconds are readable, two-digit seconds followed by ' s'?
5 h 21 min
